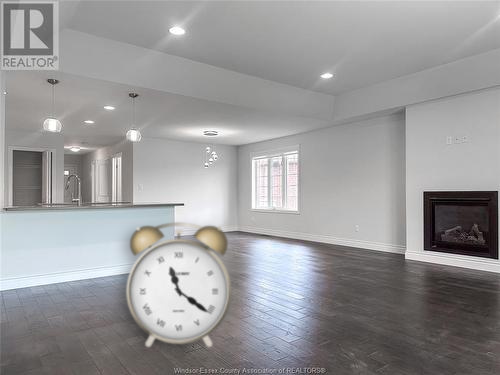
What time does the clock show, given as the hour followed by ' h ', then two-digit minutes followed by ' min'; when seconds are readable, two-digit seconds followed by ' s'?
11 h 21 min
